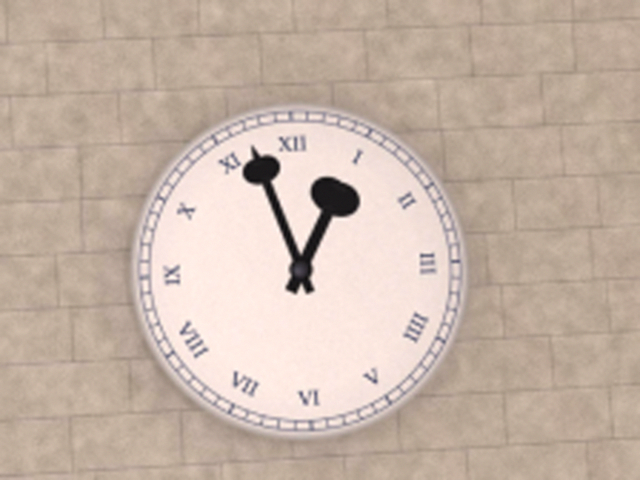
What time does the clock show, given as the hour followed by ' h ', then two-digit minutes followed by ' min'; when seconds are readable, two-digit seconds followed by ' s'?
12 h 57 min
